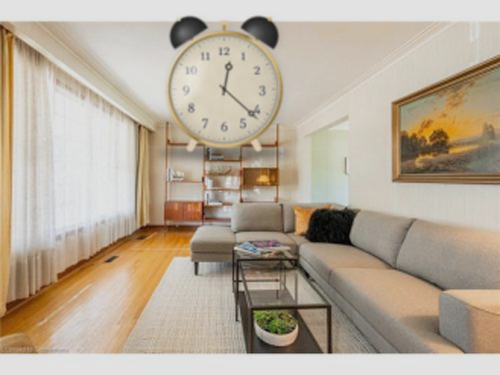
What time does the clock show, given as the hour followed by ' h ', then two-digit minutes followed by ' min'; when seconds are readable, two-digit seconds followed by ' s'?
12 h 22 min
